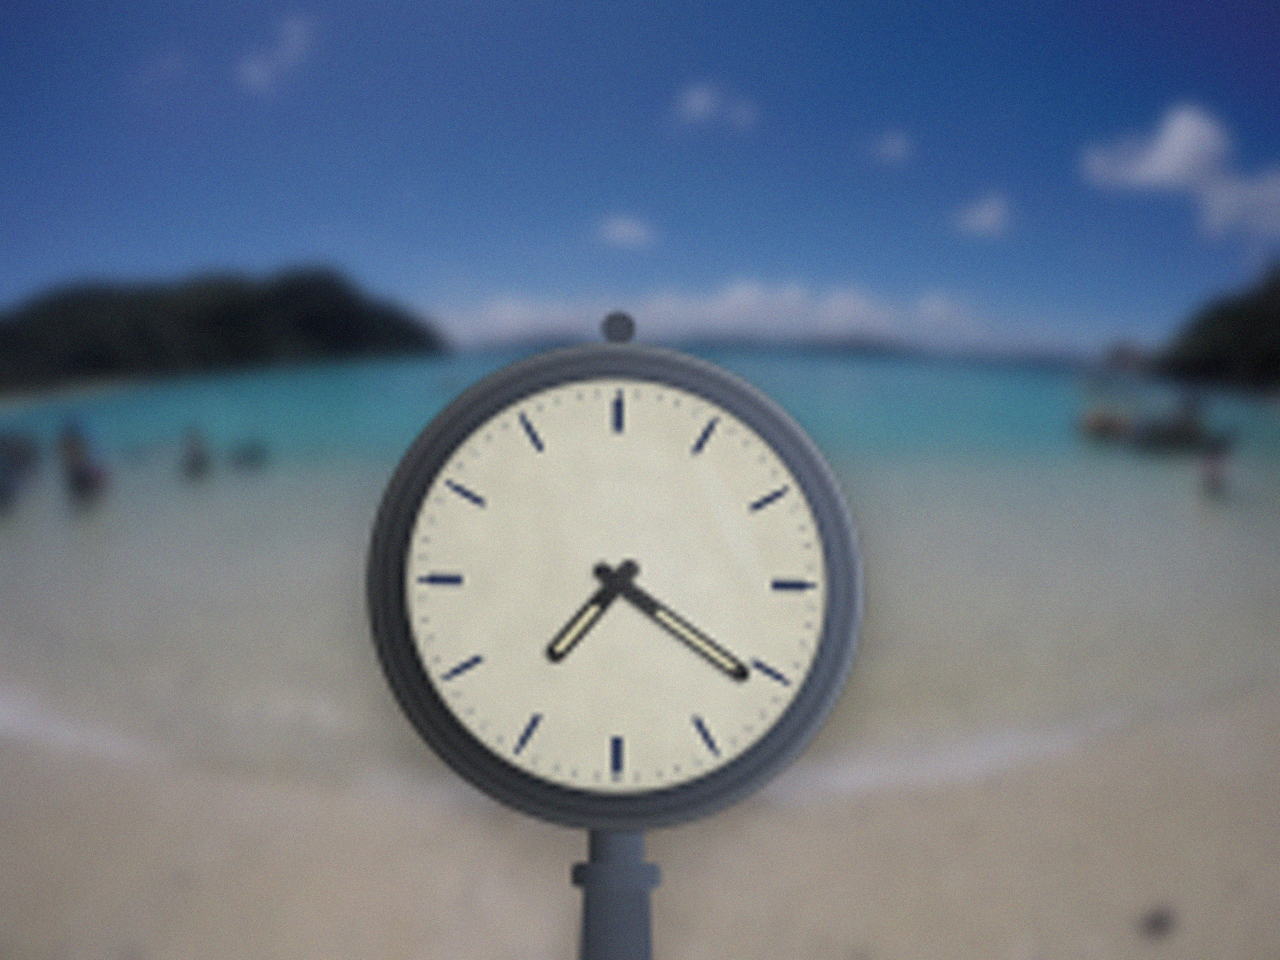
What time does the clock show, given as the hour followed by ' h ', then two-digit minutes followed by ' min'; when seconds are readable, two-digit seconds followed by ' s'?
7 h 21 min
